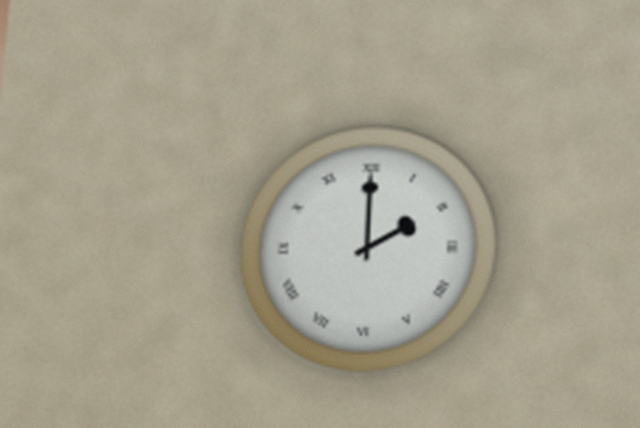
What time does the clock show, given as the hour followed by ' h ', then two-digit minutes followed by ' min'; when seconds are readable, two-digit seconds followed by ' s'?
2 h 00 min
